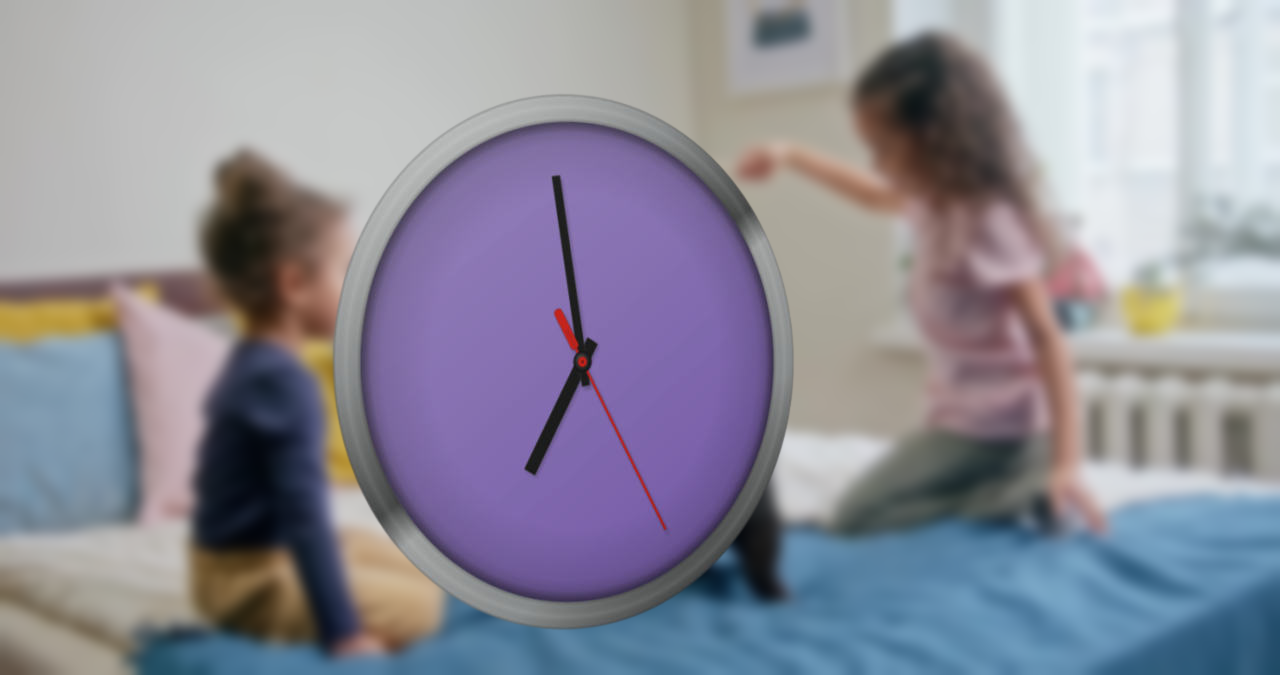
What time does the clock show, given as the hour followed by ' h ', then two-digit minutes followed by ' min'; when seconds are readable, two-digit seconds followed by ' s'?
6 h 58 min 25 s
